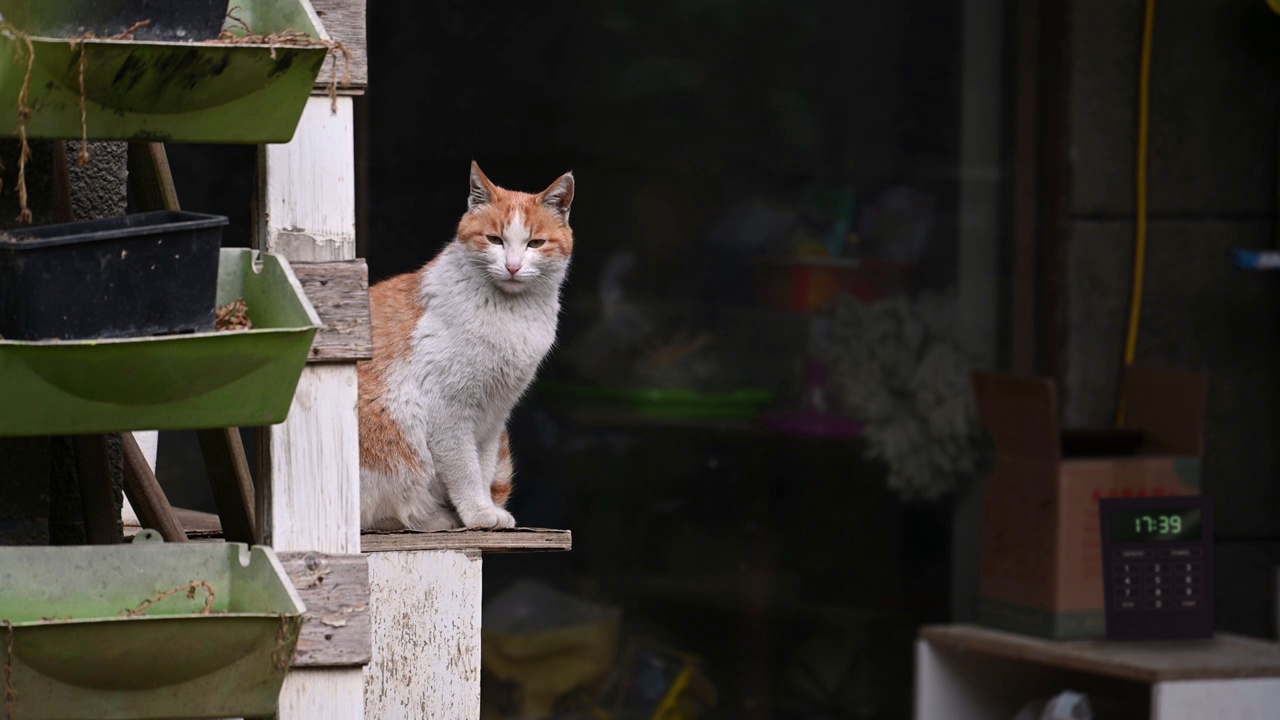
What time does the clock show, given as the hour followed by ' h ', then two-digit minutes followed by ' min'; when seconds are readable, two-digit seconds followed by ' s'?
17 h 39 min
